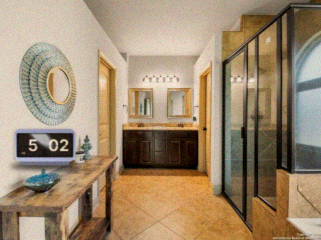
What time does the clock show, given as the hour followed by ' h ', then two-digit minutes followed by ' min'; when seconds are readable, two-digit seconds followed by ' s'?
5 h 02 min
